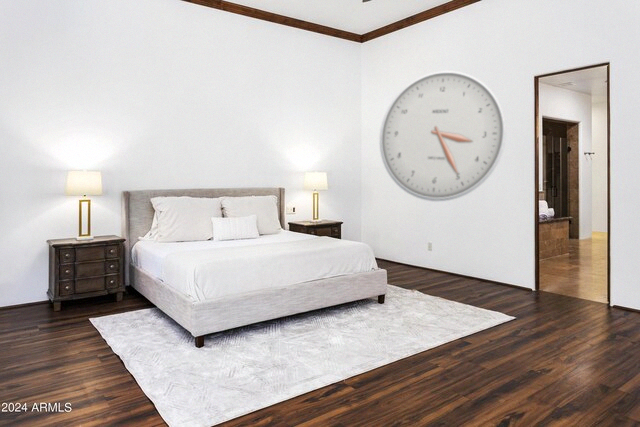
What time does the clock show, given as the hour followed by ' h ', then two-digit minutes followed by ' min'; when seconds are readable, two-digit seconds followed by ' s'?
3 h 25 min
